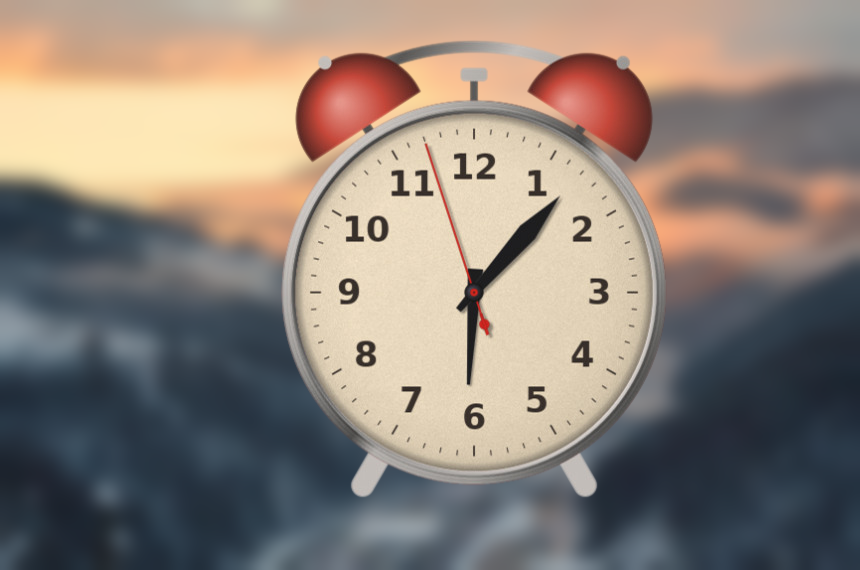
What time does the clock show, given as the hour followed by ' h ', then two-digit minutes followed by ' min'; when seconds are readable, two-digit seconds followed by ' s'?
6 h 06 min 57 s
